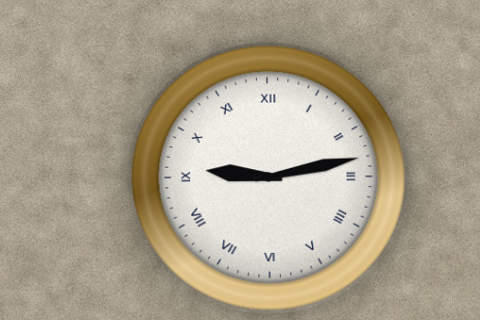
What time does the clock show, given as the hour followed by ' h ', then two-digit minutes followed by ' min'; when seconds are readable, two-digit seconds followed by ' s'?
9 h 13 min
